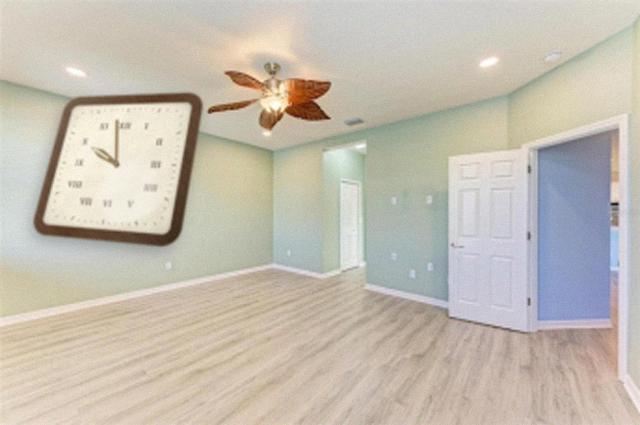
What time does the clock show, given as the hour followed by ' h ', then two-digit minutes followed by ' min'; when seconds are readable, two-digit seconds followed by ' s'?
9 h 58 min
